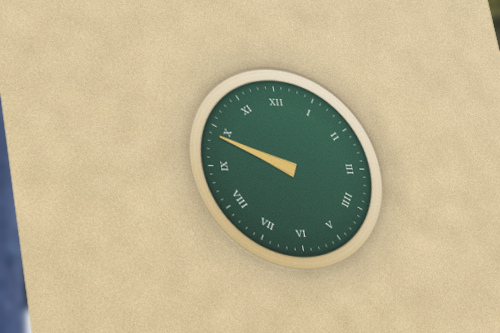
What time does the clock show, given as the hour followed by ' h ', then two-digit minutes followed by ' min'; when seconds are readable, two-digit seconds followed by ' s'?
9 h 49 min
